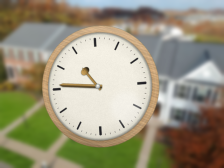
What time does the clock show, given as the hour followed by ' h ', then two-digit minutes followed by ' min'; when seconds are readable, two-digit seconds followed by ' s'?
10 h 46 min
